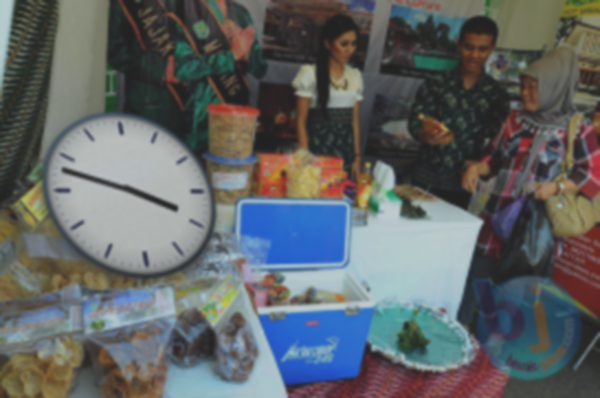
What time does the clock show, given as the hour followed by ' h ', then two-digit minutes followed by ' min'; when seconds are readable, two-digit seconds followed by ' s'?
3 h 48 min
